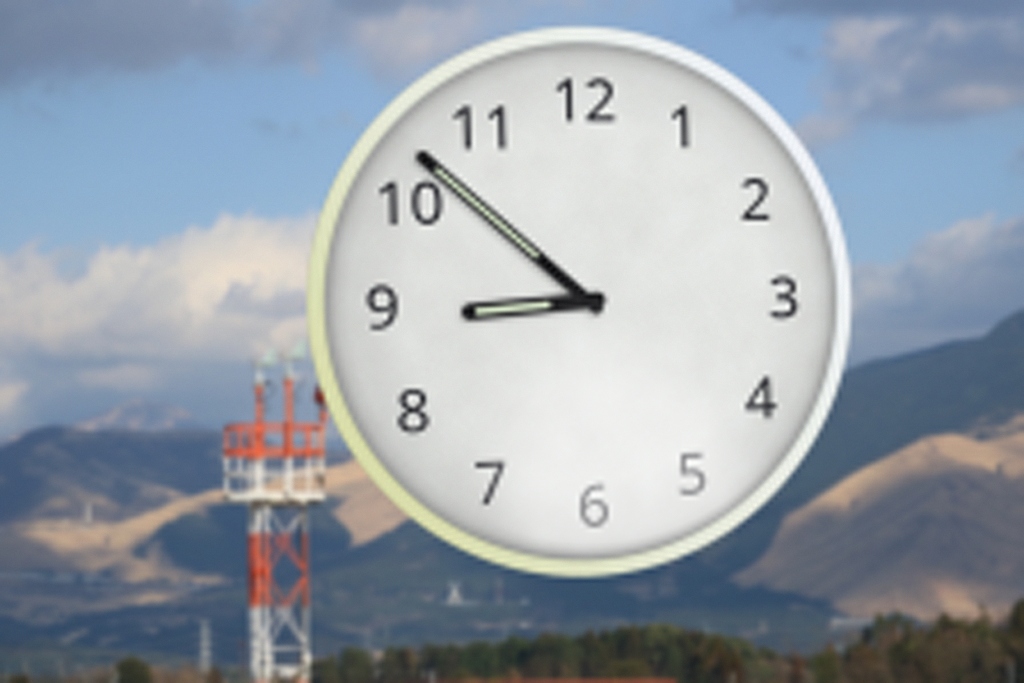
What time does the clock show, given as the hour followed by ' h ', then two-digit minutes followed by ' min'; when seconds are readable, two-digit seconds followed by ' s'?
8 h 52 min
